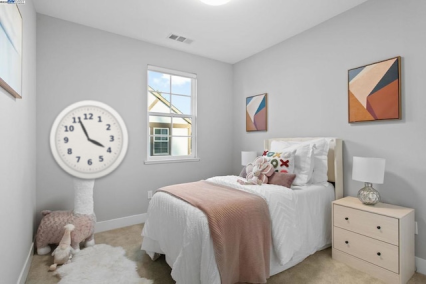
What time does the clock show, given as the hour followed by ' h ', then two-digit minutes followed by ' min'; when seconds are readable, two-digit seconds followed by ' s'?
3 h 56 min
